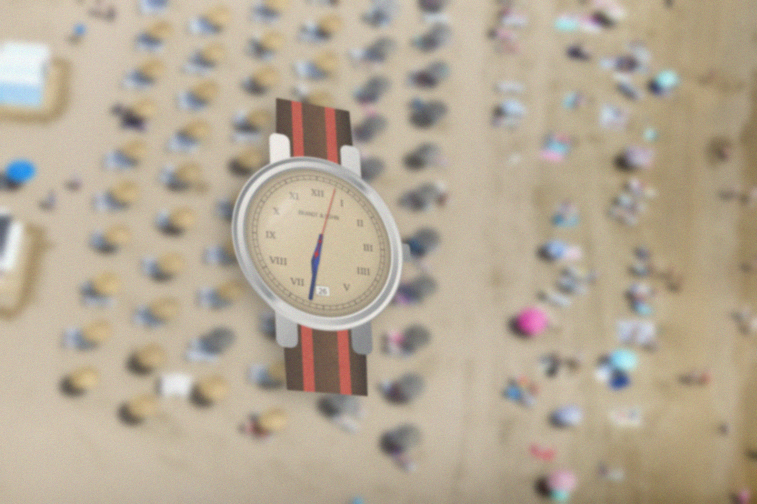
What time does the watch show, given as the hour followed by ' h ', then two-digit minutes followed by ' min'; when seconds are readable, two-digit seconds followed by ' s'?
6 h 32 min 03 s
